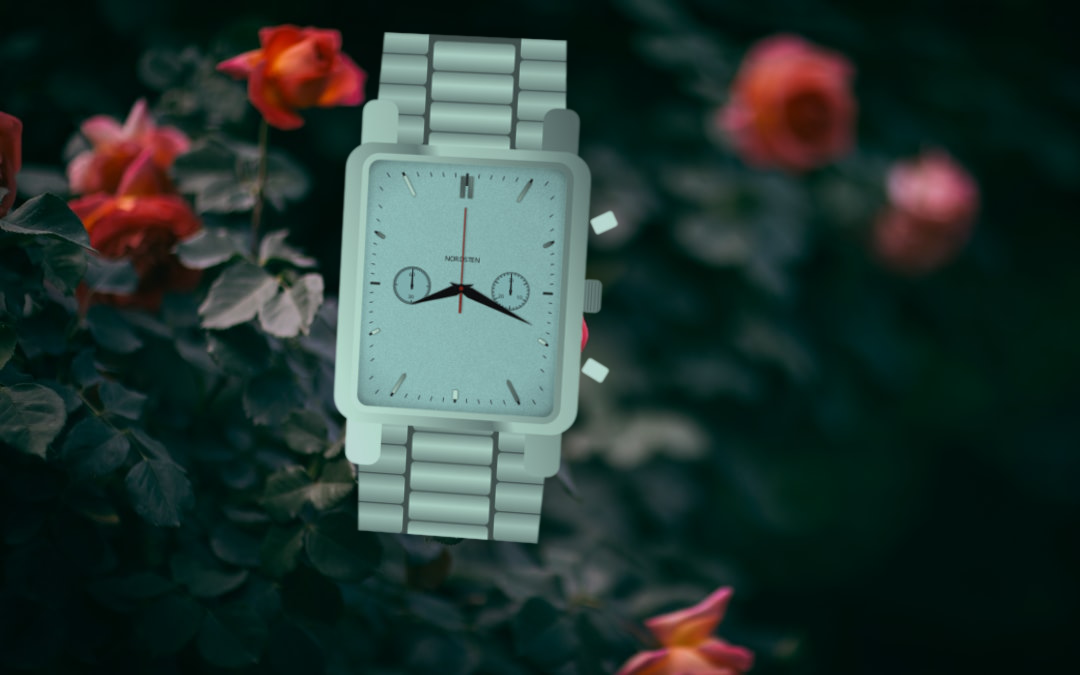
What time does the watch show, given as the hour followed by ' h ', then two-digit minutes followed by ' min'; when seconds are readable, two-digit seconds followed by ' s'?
8 h 19 min
